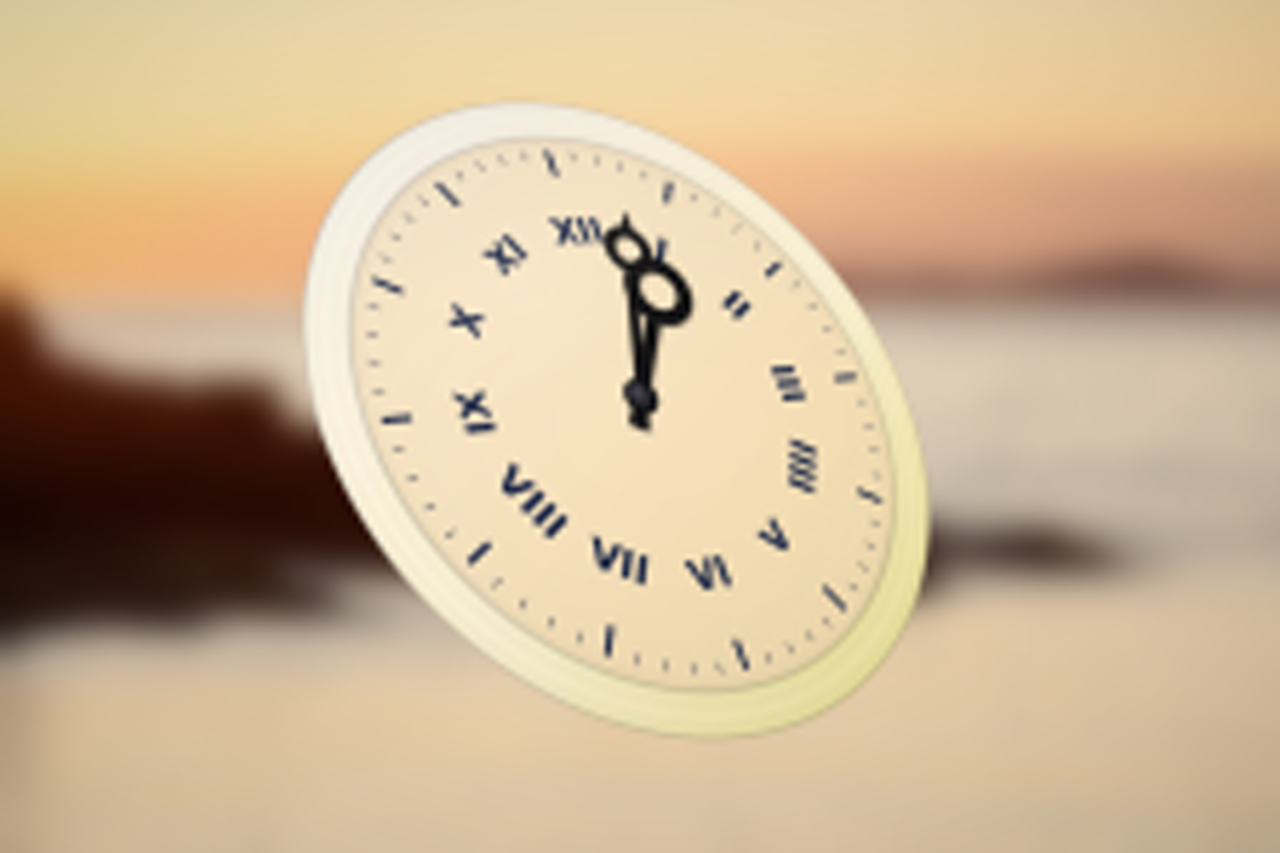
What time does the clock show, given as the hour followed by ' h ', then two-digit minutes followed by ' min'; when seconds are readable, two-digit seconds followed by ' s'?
1 h 03 min
